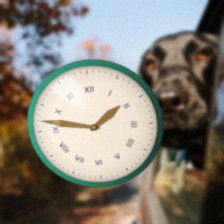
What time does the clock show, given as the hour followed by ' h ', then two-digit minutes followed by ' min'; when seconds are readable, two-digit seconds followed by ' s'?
1 h 47 min
